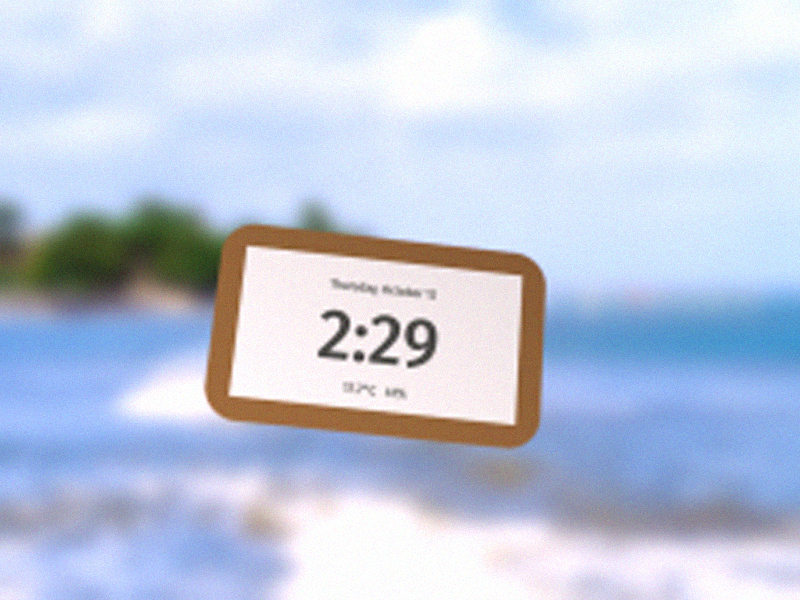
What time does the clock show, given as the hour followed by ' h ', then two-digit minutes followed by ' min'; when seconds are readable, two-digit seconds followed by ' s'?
2 h 29 min
